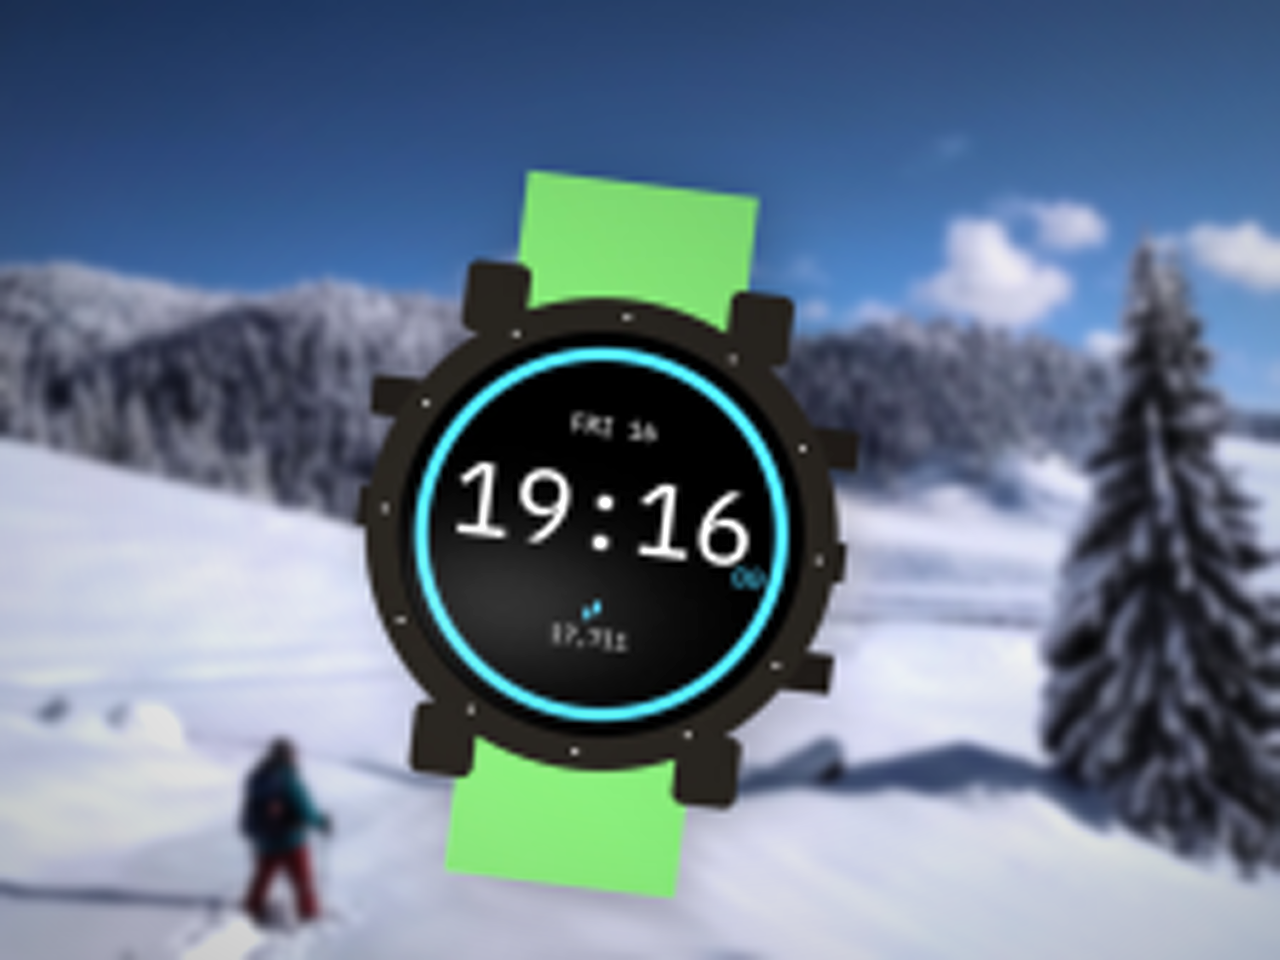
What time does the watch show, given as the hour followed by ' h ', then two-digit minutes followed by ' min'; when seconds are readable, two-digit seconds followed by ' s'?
19 h 16 min
